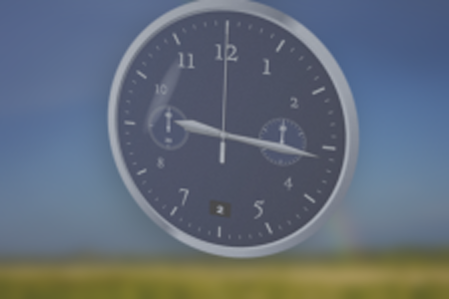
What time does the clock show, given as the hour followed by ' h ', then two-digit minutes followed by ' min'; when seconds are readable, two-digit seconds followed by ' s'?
9 h 16 min
